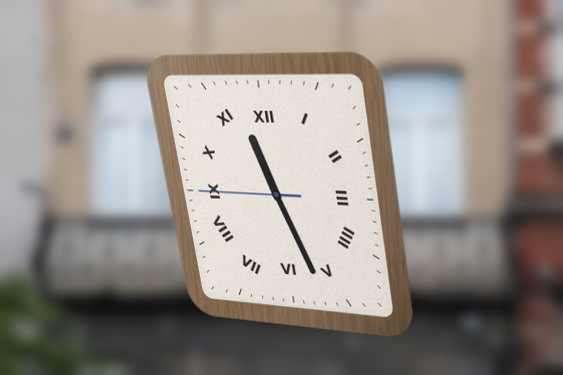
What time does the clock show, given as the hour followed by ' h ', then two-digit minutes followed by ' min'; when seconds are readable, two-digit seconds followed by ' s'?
11 h 26 min 45 s
